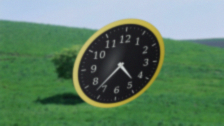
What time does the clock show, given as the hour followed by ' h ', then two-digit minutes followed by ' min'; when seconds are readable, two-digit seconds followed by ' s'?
4 h 37 min
